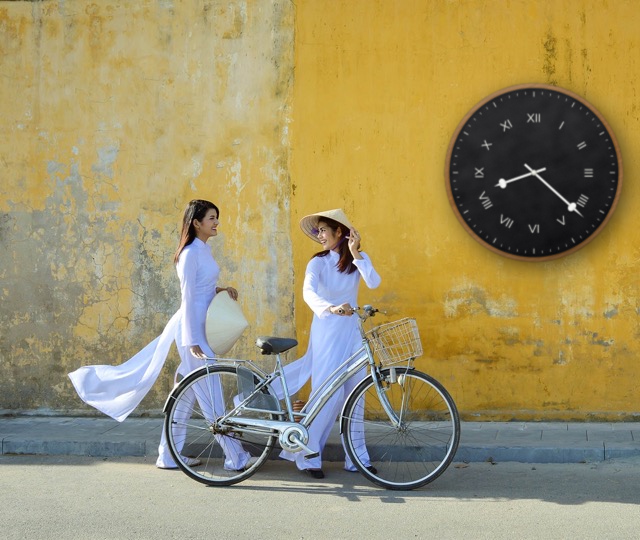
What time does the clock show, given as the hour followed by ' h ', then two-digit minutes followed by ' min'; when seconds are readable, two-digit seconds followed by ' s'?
8 h 22 min
